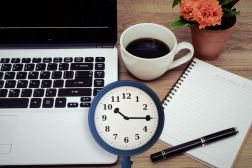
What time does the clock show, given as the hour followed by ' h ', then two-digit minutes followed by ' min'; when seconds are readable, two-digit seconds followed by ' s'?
10 h 15 min
